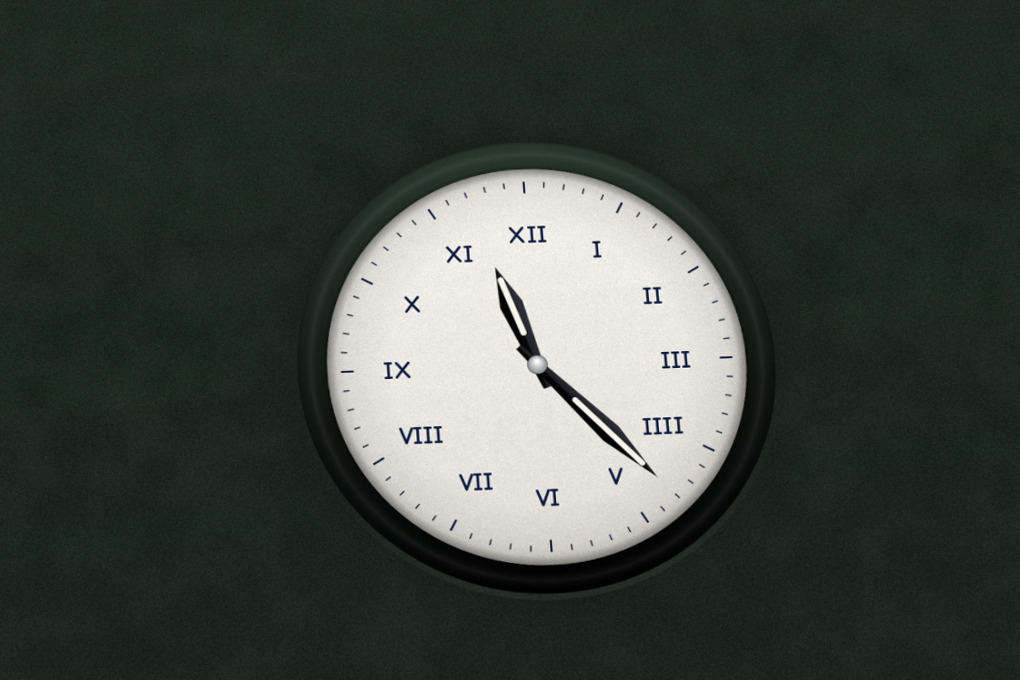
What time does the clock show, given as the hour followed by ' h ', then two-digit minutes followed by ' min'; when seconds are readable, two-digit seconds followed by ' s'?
11 h 23 min
